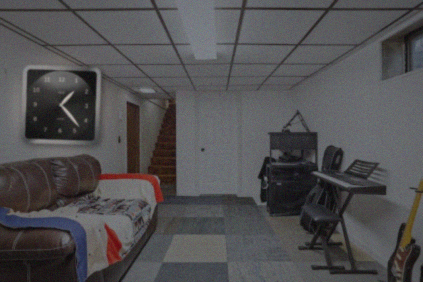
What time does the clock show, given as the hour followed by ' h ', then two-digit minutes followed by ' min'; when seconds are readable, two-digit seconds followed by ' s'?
1 h 23 min
